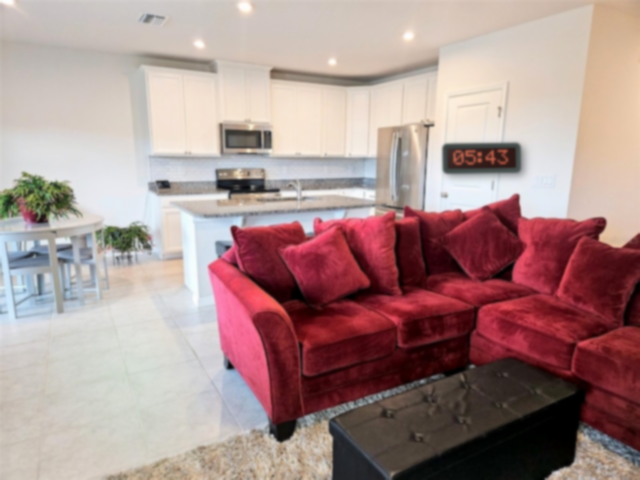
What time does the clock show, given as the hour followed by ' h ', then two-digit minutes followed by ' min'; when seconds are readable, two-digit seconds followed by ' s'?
5 h 43 min
